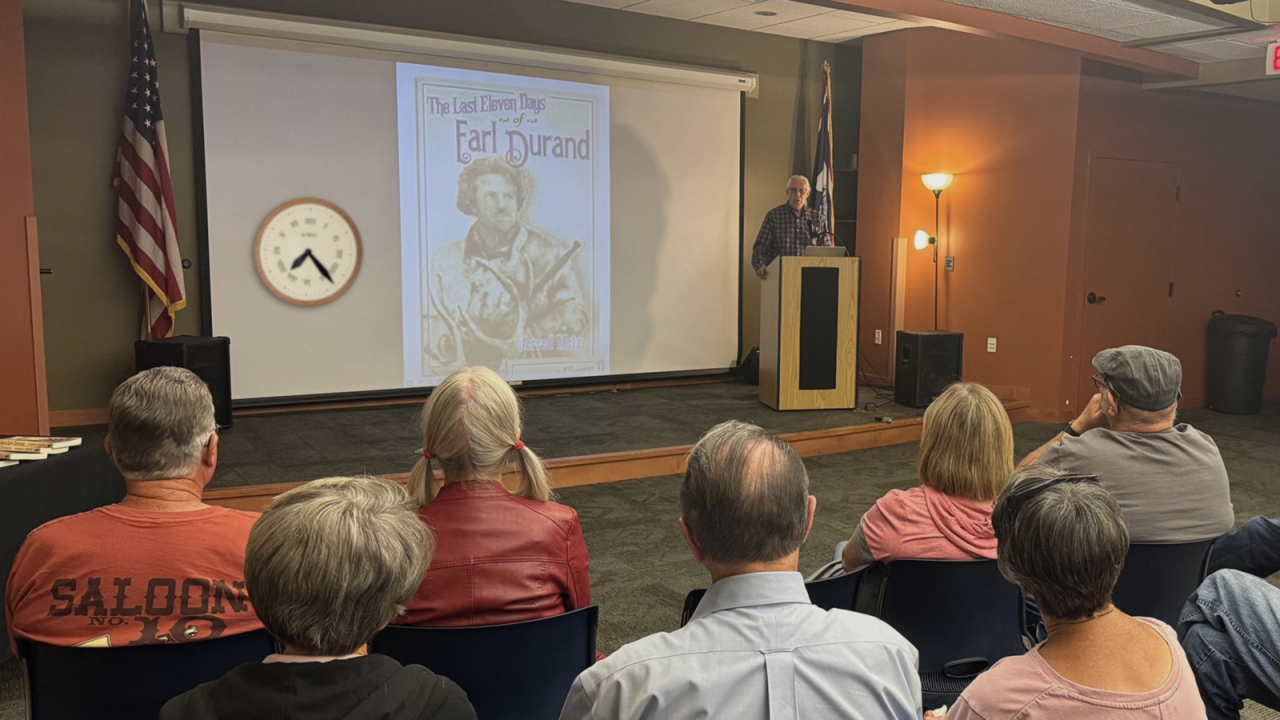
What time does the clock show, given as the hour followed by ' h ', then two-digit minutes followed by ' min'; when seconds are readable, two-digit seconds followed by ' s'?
7 h 23 min
